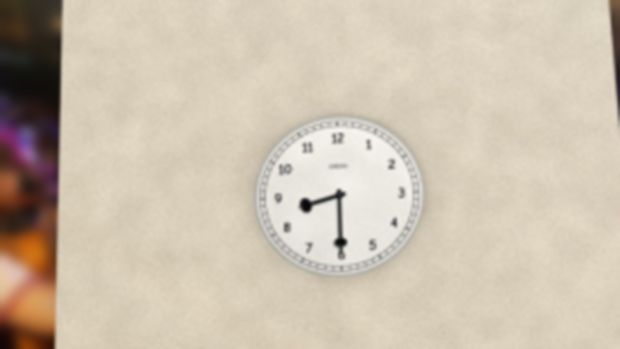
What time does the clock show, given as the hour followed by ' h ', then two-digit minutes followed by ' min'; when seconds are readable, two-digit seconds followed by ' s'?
8 h 30 min
